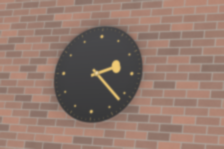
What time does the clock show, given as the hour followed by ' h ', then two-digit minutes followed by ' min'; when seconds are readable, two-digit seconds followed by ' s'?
2 h 22 min
